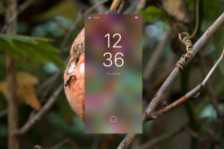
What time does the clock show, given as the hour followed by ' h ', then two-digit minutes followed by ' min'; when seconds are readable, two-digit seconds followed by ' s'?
12 h 36 min
